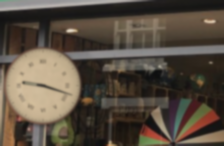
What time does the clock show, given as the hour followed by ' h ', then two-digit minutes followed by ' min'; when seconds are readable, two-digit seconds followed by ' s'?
9 h 18 min
